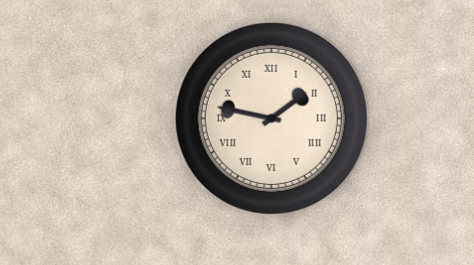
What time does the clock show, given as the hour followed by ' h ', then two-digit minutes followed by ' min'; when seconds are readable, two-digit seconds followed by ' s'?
1 h 47 min
